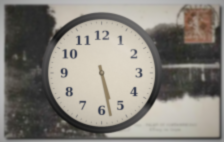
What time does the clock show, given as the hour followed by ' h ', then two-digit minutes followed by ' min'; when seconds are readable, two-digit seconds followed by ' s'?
5 h 28 min
